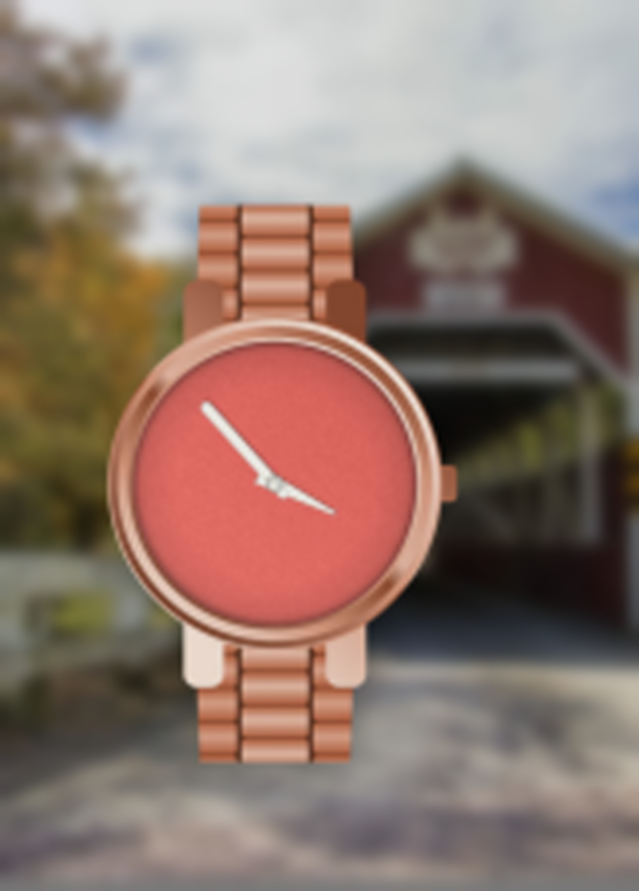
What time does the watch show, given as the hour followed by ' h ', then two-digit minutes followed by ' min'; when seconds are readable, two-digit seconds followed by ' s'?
3 h 53 min
